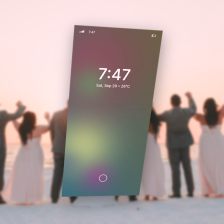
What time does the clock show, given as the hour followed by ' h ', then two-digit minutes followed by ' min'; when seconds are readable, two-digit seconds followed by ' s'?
7 h 47 min
